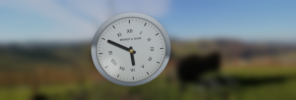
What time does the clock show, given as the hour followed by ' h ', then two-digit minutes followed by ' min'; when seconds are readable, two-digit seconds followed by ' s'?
5 h 50 min
